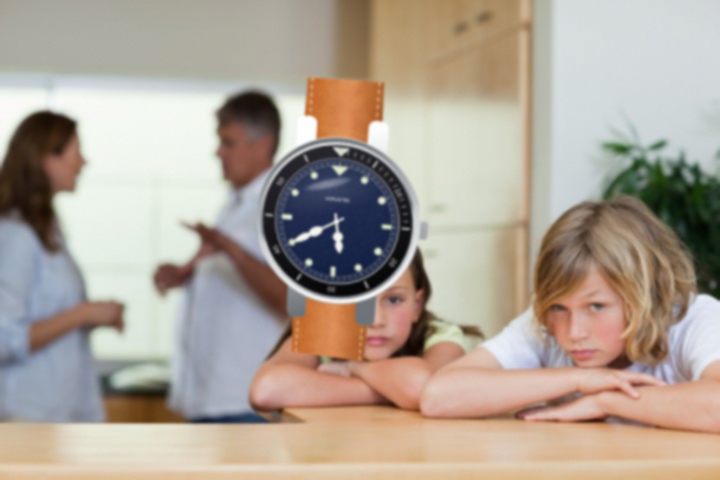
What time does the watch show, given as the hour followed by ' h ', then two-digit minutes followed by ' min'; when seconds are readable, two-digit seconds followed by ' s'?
5 h 40 min
